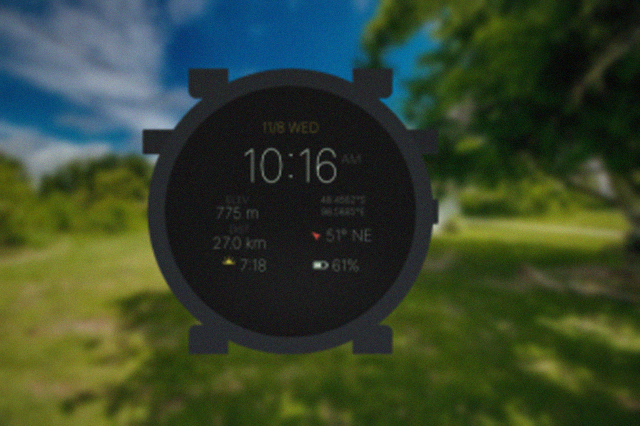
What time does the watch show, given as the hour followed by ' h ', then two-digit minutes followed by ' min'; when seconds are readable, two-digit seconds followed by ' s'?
10 h 16 min
